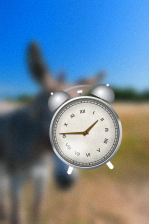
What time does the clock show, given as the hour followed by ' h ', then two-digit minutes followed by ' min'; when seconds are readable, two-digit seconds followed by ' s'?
1 h 46 min
